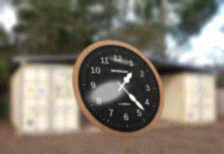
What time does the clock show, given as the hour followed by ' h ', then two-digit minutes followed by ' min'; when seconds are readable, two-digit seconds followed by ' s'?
1 h 23 min
